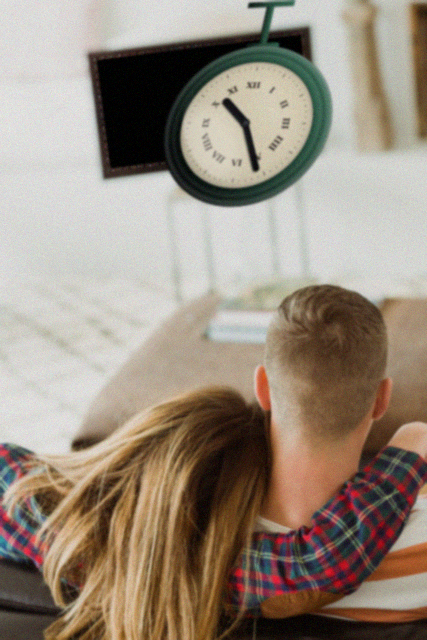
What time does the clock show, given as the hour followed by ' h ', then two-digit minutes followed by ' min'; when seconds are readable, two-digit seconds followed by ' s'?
10 h 26 min
